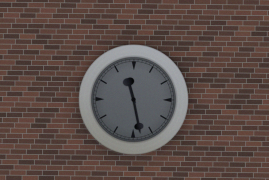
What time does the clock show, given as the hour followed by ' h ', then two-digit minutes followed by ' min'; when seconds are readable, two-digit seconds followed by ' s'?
11 h 28 min
